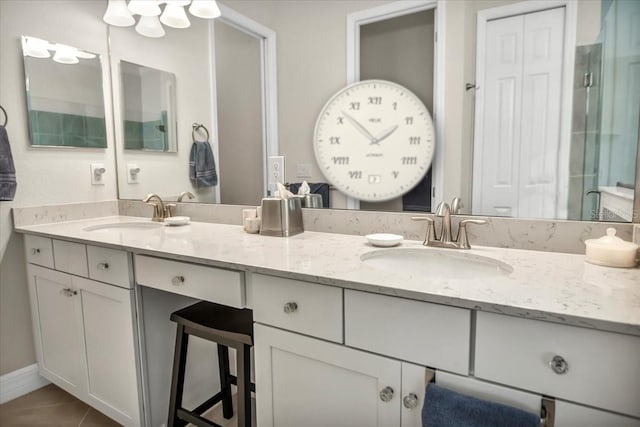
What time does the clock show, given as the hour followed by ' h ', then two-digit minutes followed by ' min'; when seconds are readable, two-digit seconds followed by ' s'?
1 h 52 min
